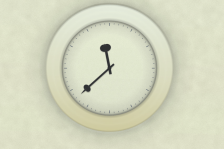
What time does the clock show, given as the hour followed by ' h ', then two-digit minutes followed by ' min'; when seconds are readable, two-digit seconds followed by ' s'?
11 h 38 min
